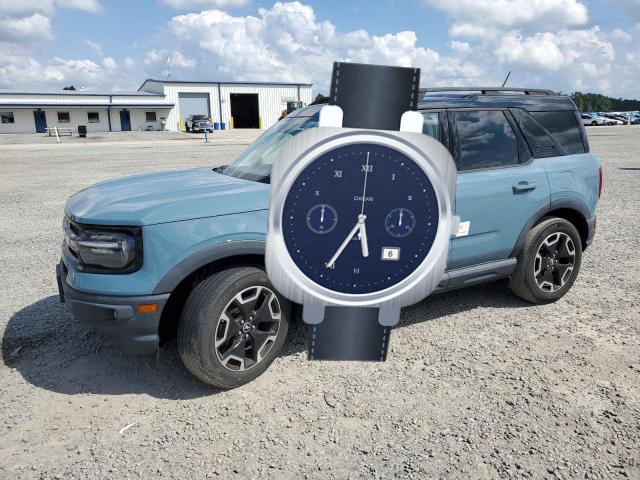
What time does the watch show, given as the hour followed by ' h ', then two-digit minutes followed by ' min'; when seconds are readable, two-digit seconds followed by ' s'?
5 h 35 min
